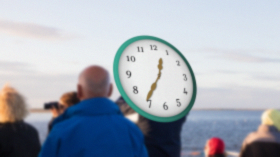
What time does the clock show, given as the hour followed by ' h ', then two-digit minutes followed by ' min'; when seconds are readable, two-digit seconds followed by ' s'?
12 h 36 min
